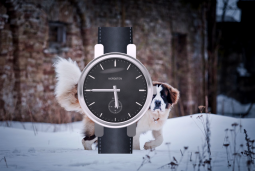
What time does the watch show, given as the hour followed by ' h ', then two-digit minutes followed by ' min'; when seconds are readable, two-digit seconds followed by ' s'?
5 h 45 min
